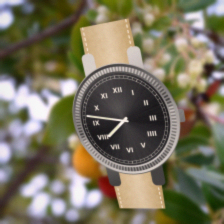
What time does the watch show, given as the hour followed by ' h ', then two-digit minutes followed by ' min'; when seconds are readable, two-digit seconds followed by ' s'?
7 h 47 min
